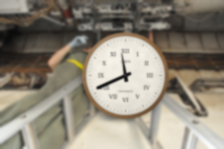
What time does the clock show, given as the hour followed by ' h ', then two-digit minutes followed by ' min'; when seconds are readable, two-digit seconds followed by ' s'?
11 h 41 min
